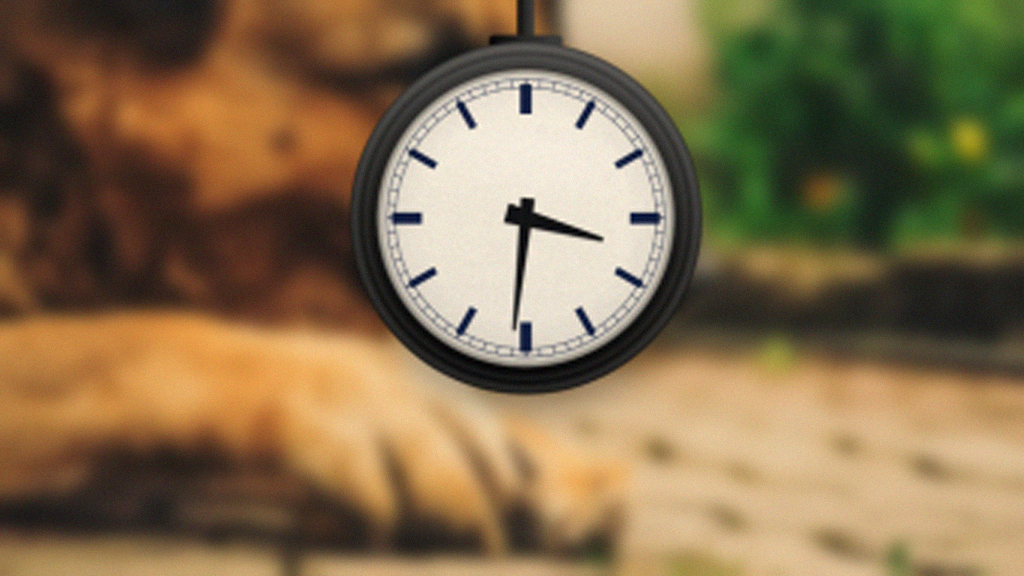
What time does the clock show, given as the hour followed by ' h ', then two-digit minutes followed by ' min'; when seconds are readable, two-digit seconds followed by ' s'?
3 h 31 min
